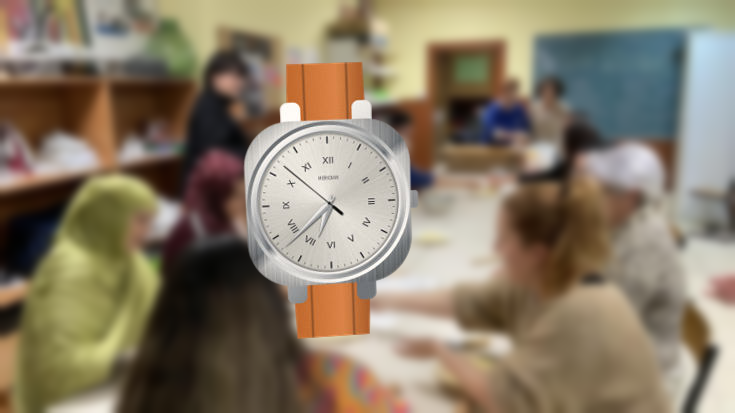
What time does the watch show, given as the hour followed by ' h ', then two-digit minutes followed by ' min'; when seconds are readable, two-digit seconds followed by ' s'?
6 h 37 min 52 s
